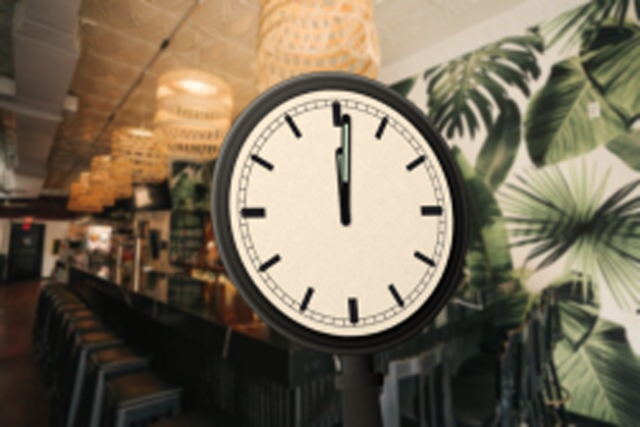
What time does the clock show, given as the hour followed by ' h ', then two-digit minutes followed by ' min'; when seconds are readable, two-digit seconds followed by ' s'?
12 h 01 min
